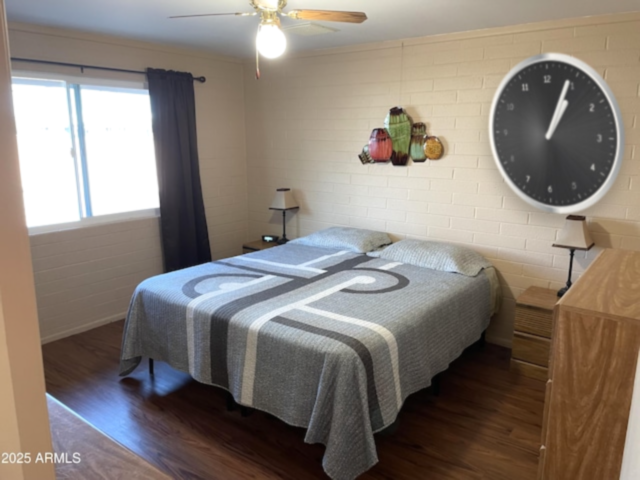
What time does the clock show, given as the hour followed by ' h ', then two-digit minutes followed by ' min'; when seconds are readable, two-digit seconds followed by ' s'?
1 h 04 min
